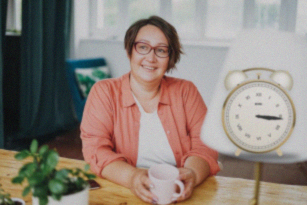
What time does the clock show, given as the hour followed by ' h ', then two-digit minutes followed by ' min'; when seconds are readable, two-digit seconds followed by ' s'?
3 h 16 min
